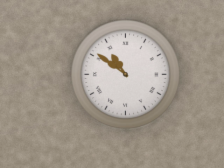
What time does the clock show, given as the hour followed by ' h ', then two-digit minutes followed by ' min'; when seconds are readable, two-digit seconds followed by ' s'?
10 h 51 min
